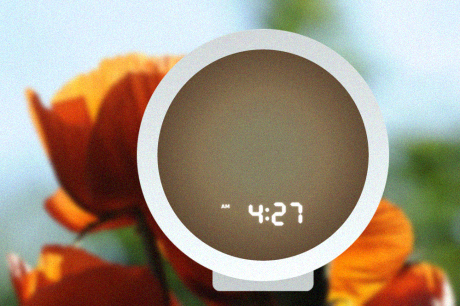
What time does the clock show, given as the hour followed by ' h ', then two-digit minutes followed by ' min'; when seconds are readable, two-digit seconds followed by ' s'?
4 h 27 min
